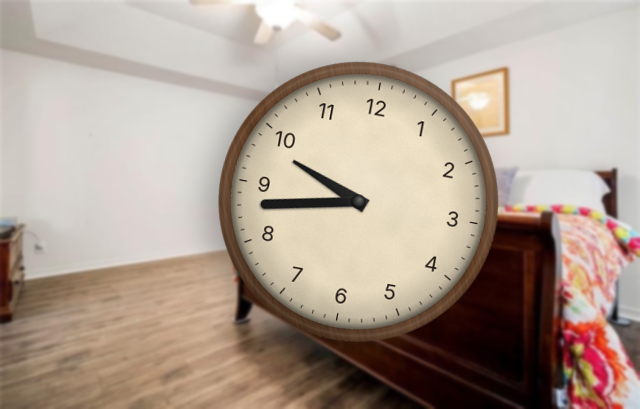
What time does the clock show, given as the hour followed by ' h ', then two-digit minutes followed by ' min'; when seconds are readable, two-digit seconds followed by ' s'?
9 h 43 min
